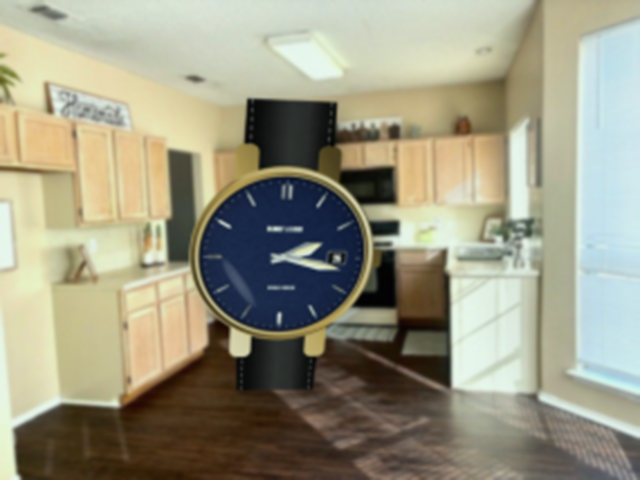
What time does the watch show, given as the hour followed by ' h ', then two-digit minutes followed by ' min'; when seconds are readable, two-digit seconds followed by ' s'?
2 h 17 min
